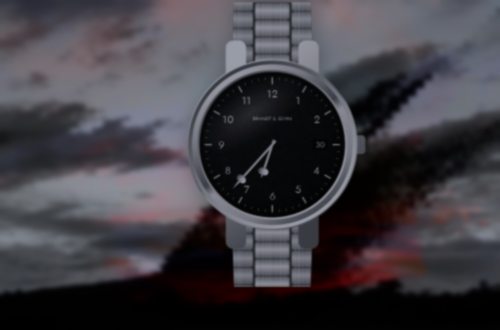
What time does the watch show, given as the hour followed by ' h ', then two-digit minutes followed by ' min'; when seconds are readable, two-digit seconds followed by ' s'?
6 h 37 min
